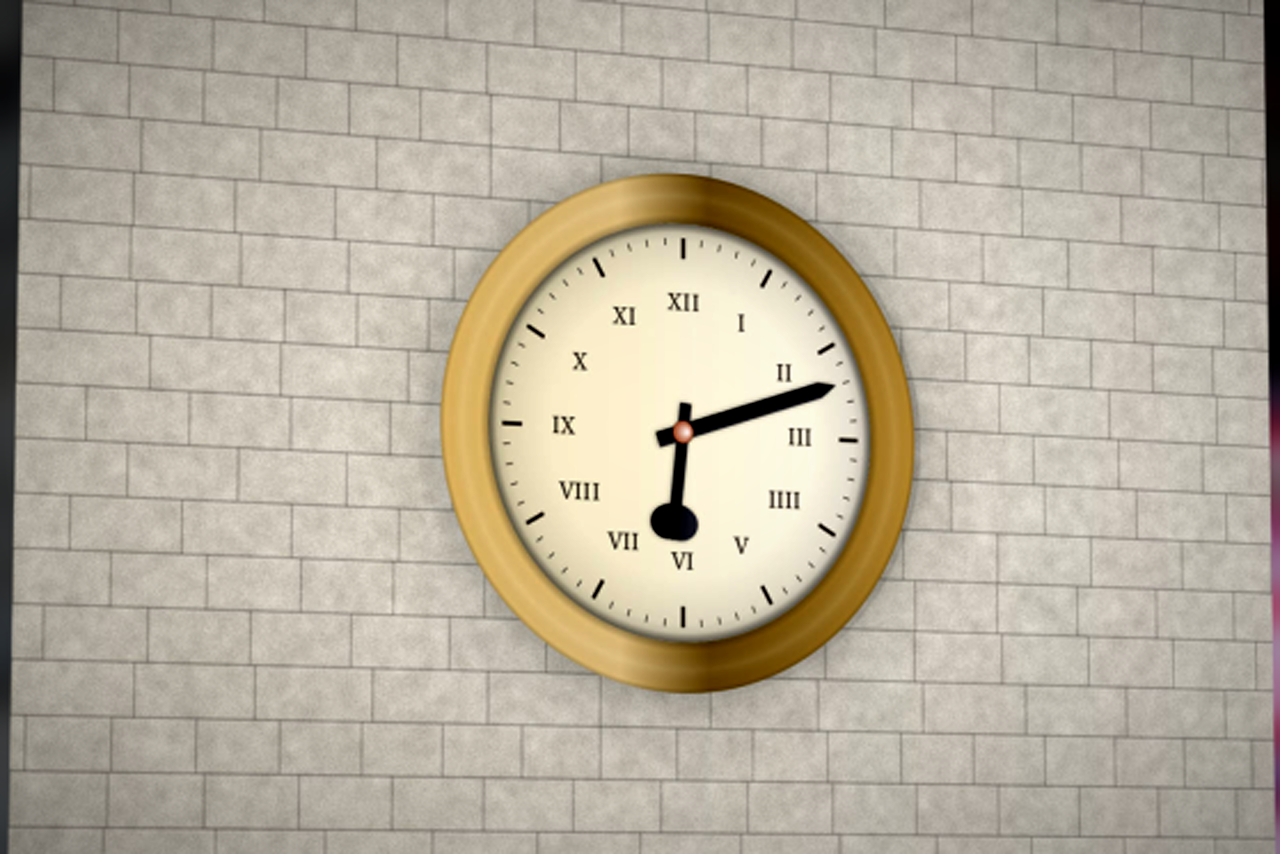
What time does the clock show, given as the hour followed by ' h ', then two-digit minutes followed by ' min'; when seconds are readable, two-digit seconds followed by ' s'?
6 h 12 min
